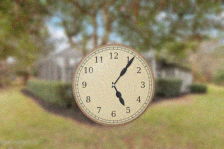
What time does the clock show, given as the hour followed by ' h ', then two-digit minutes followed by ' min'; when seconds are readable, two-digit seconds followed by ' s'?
5 h 06 min
